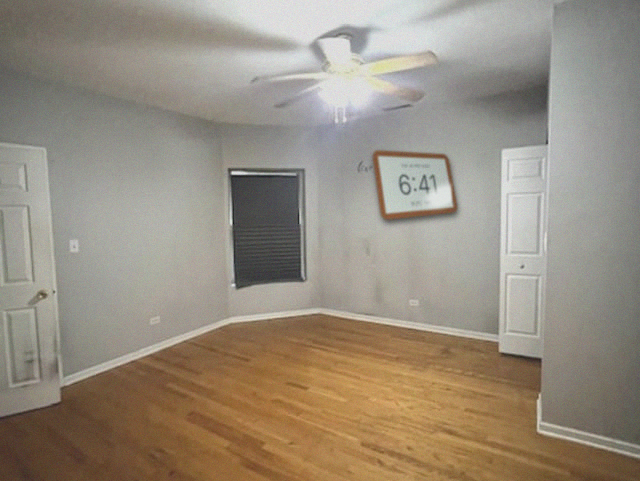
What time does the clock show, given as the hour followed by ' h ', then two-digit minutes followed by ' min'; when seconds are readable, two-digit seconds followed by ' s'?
6 h 41 min
